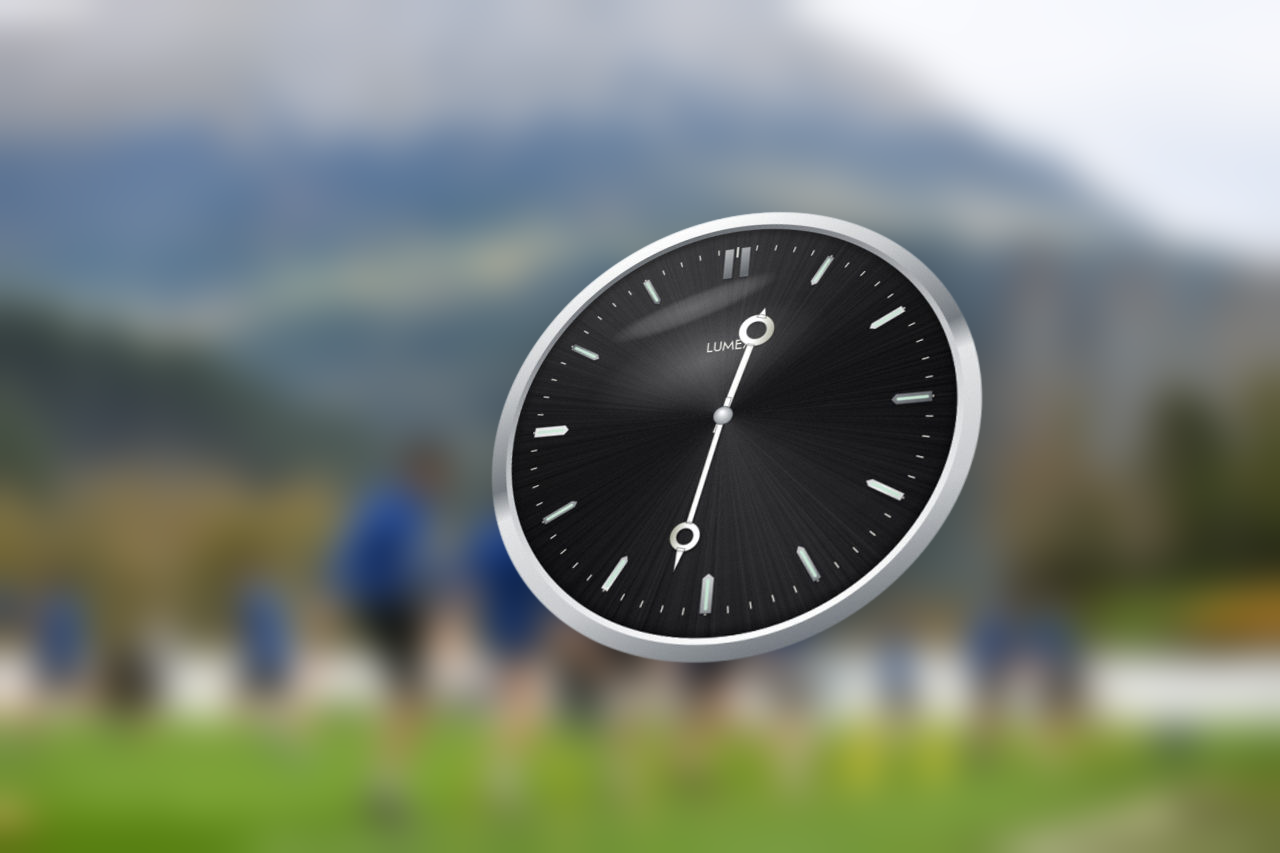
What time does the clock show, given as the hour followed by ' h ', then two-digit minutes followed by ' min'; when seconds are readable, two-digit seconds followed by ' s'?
12 h 32 min
